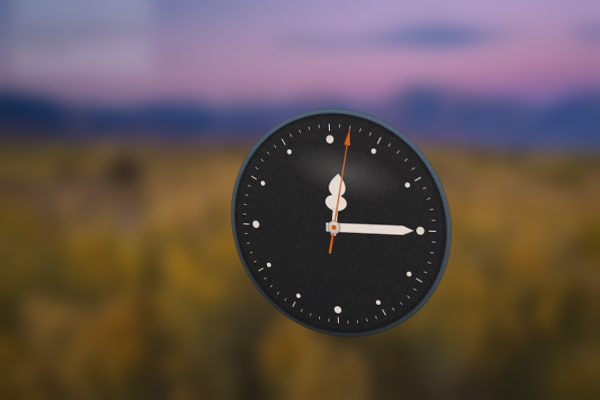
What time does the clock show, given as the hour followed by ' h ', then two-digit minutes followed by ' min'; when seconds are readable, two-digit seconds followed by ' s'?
12 h 15 min 02 s
